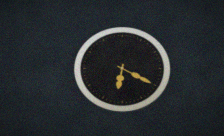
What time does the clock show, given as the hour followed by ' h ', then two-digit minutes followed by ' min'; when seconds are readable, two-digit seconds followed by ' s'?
6 h 20 min
